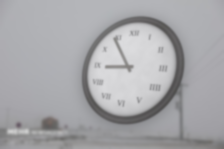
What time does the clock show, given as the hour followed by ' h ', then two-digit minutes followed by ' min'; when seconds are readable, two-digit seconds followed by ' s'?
8 h 54 min
